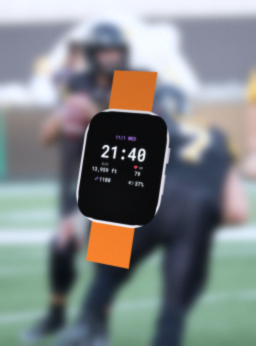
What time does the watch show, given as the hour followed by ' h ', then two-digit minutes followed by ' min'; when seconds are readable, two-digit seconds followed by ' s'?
21 h 40 min
